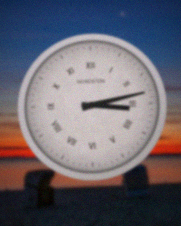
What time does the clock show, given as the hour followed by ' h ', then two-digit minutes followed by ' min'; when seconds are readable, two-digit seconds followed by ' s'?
3 h 13 min
